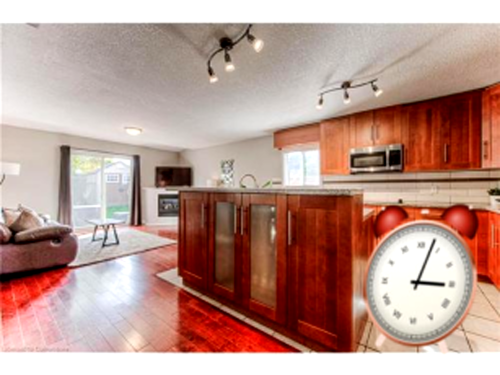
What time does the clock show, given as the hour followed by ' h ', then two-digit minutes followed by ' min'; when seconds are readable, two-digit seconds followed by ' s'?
3 h 03 min
